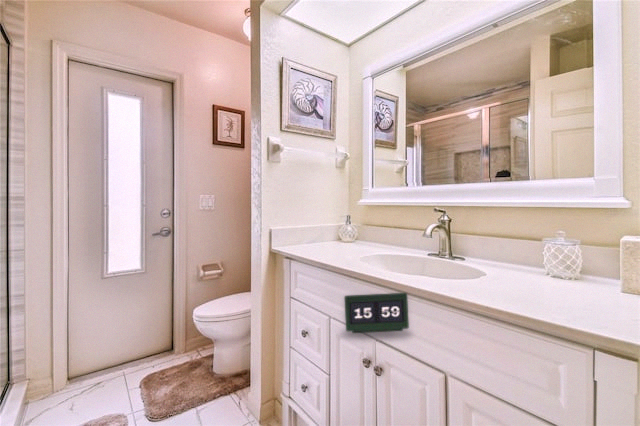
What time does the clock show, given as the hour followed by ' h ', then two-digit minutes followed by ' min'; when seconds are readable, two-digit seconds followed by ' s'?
15 h 59 min
